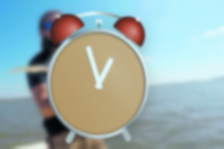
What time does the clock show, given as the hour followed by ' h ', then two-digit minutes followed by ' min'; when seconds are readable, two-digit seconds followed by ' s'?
12 h 57 min
